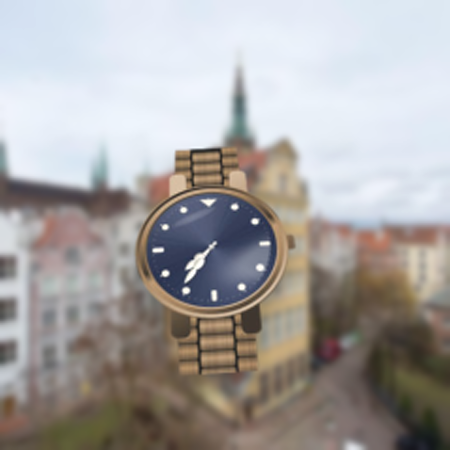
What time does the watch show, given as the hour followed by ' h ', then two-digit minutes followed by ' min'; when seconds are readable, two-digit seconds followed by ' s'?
7 h 36 min
